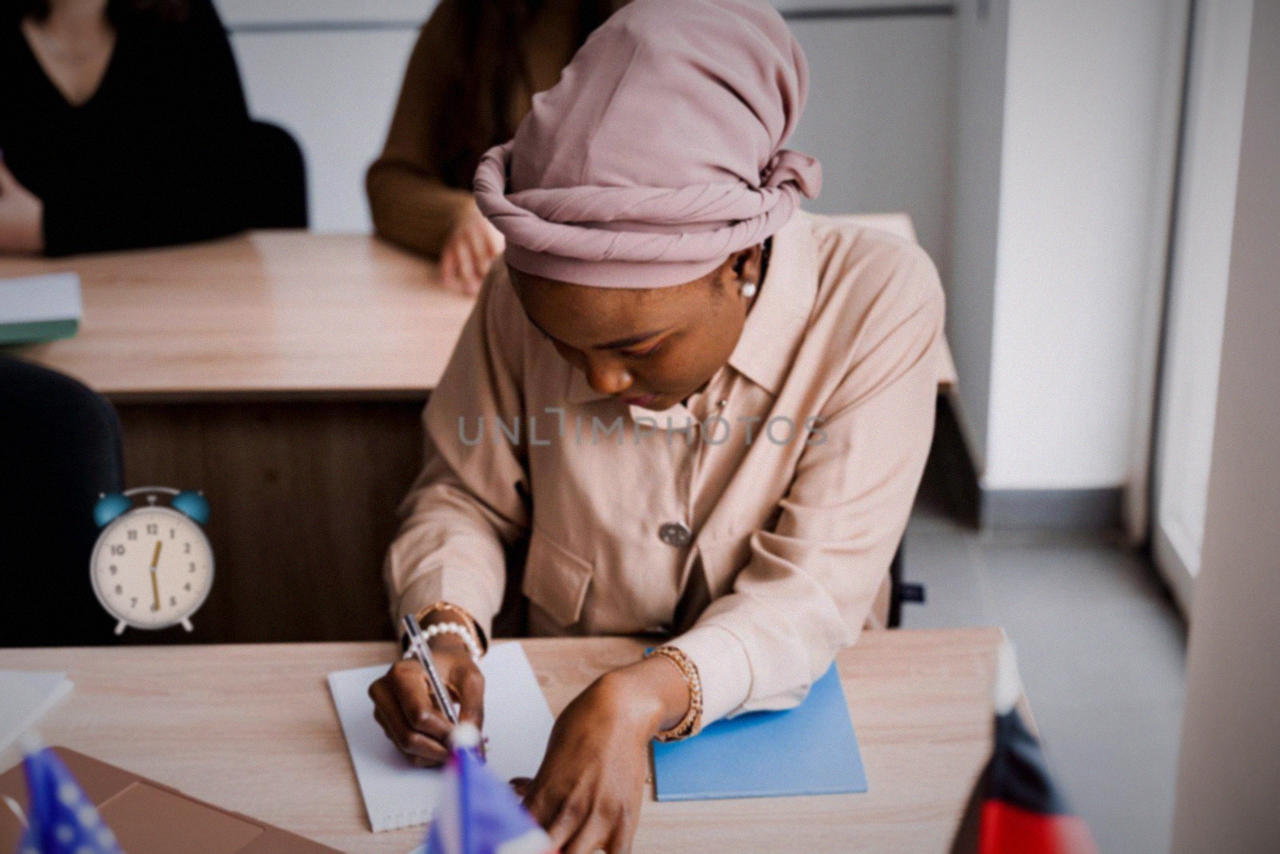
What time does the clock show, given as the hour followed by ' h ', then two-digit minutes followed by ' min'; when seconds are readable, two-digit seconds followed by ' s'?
12 h 29 min
